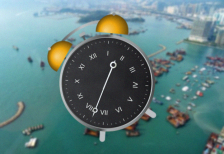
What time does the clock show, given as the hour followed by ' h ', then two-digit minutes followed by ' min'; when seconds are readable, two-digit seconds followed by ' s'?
1 h 38 min
